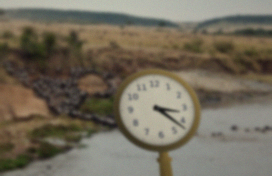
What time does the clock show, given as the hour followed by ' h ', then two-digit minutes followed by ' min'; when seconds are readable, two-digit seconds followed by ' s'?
3 h 22 min
